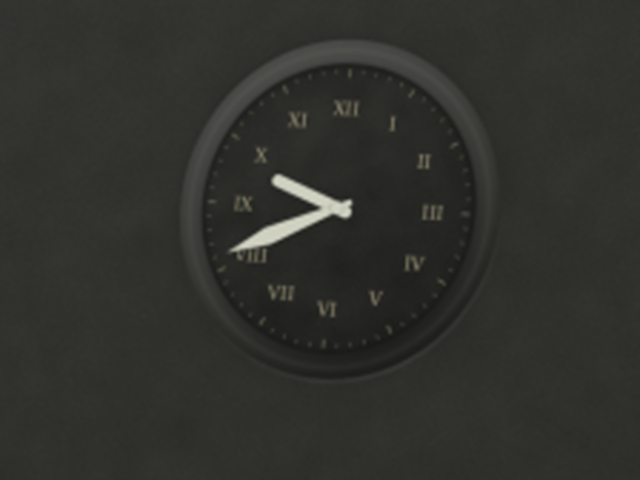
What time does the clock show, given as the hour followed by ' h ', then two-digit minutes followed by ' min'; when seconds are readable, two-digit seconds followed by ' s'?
9 h 41 min
